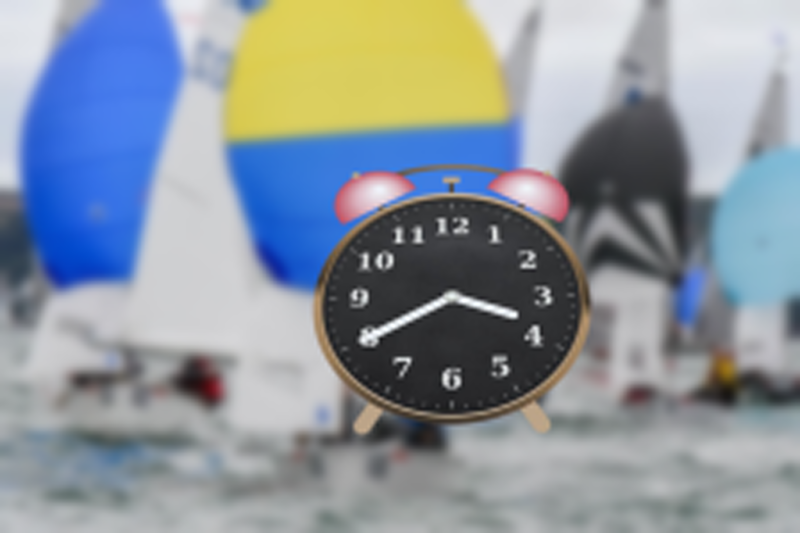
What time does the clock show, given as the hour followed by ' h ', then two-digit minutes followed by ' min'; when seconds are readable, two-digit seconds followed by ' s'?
3 h 40 min
